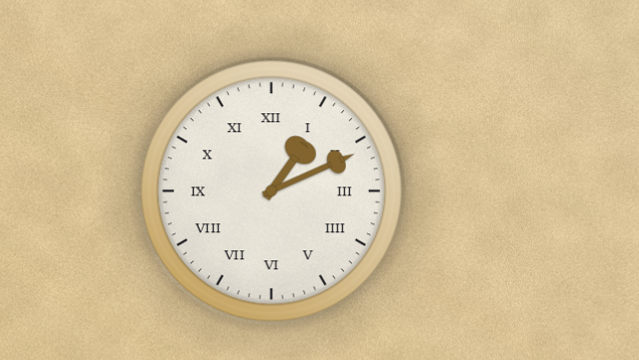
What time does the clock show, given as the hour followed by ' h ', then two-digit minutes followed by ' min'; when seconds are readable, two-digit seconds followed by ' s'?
1 h 11 min
